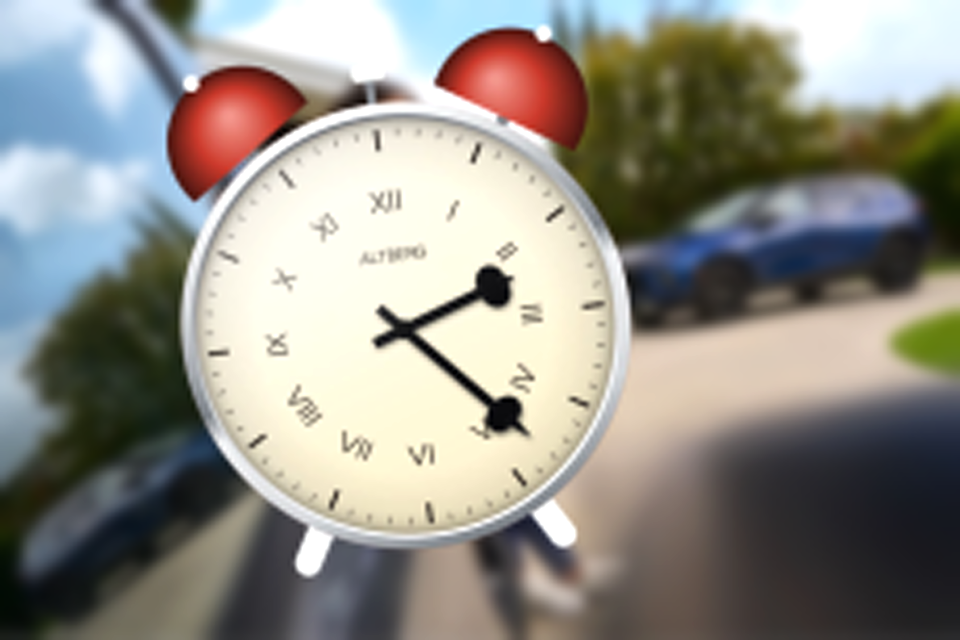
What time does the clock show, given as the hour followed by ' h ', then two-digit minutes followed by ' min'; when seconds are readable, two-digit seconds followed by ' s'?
2 h 23 min
